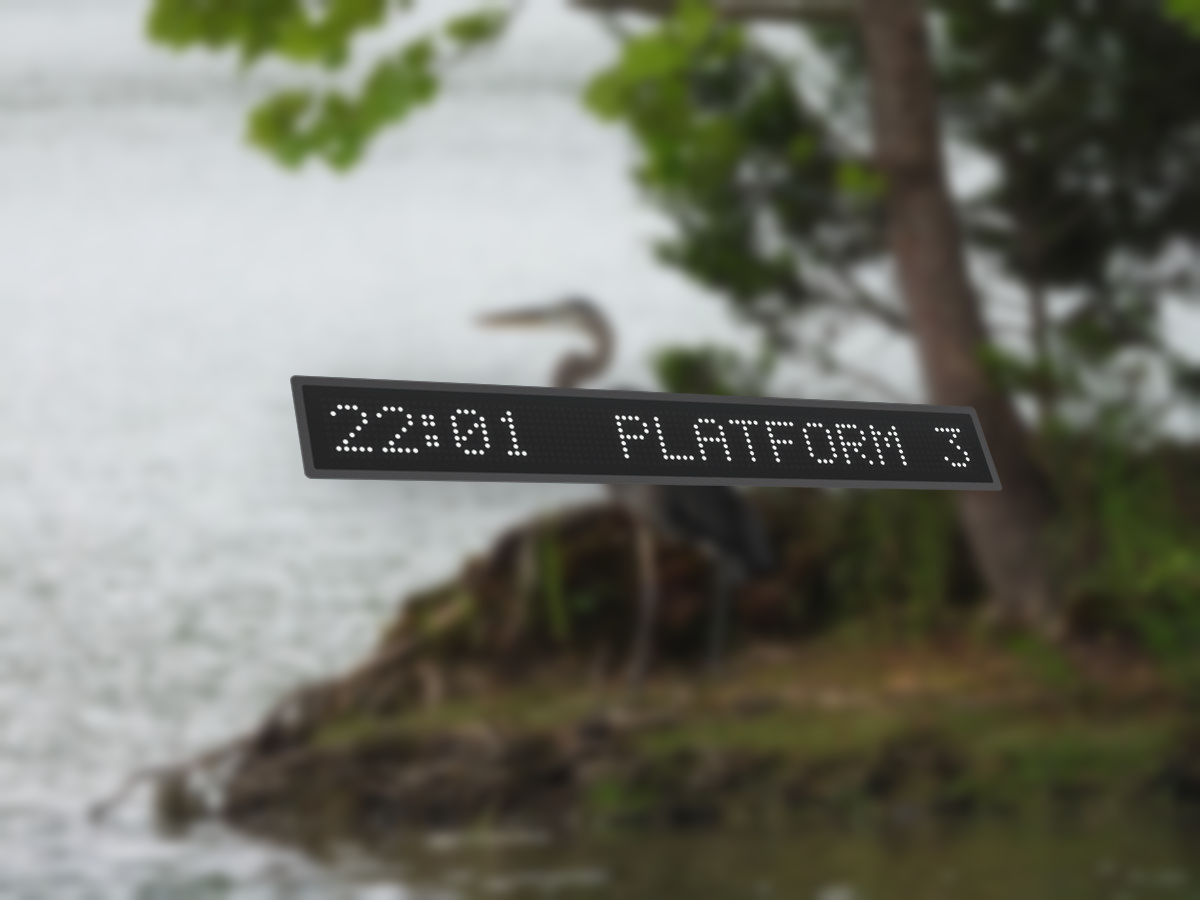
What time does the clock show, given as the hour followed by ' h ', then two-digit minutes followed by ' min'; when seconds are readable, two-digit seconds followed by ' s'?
22 h 01 min
